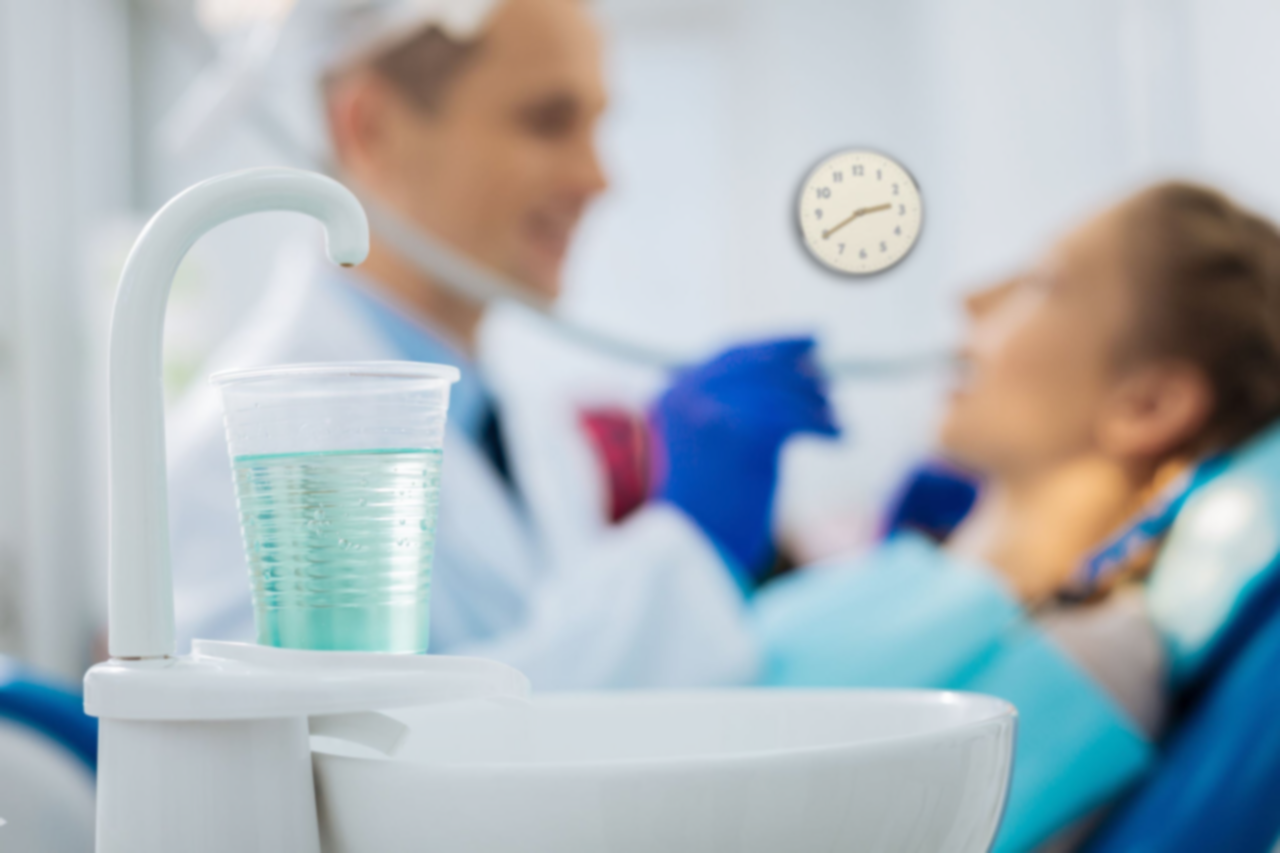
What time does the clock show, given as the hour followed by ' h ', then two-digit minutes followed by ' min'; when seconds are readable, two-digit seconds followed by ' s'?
2 h 40 min
